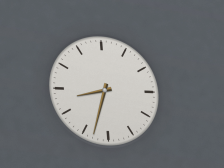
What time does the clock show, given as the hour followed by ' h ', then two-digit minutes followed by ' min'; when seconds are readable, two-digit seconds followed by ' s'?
8 h 33 min
